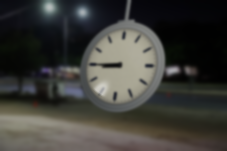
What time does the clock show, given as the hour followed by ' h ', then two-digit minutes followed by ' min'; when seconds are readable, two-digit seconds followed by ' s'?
8 h 45 min
